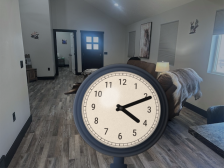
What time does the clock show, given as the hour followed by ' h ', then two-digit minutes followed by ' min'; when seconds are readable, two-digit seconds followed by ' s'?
4 h 11 min
